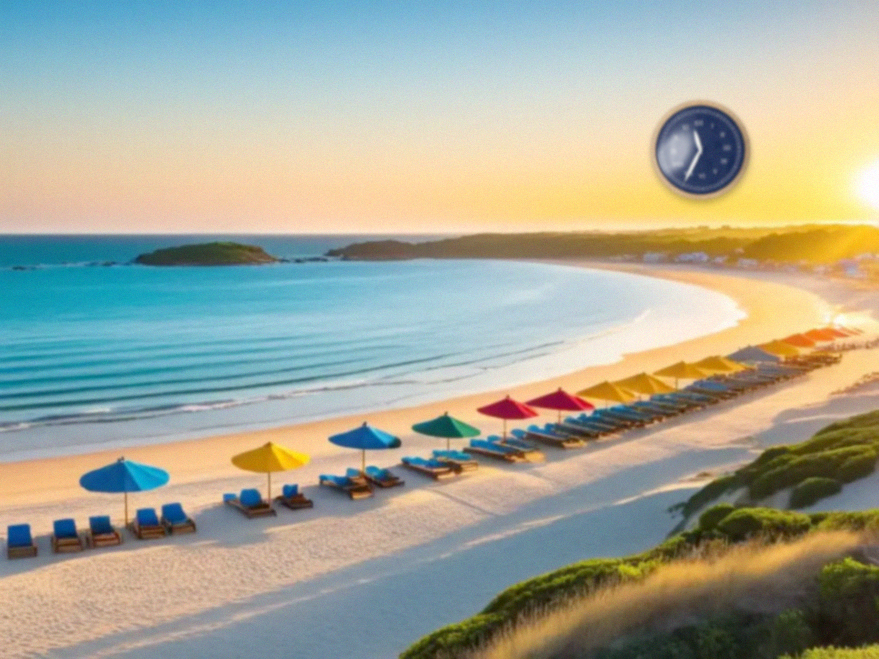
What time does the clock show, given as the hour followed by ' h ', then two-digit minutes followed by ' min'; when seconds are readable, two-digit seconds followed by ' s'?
11 h 35 min
